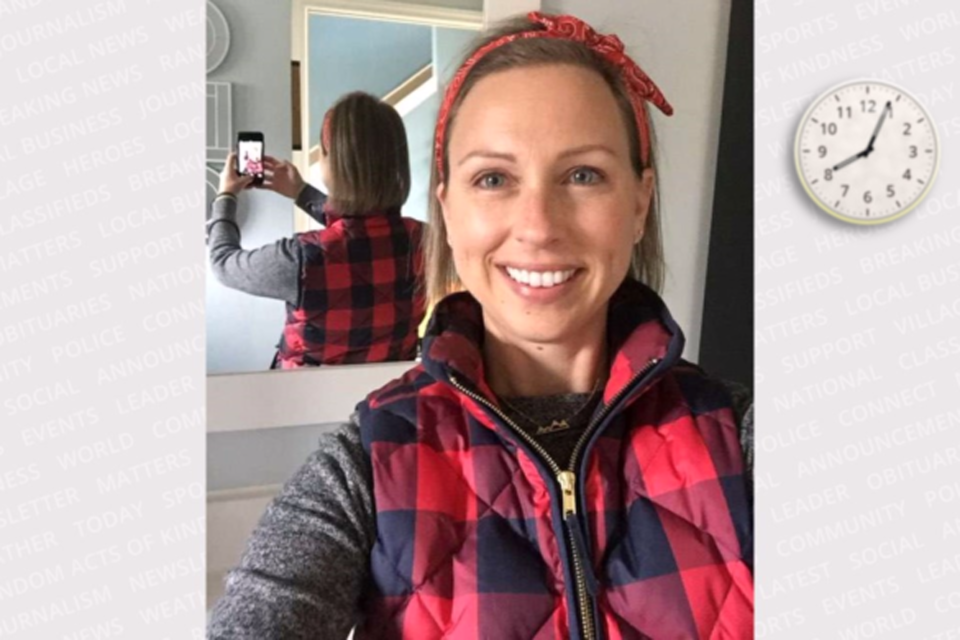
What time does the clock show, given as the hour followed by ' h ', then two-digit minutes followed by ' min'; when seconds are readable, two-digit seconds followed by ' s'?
8 h 04 min
